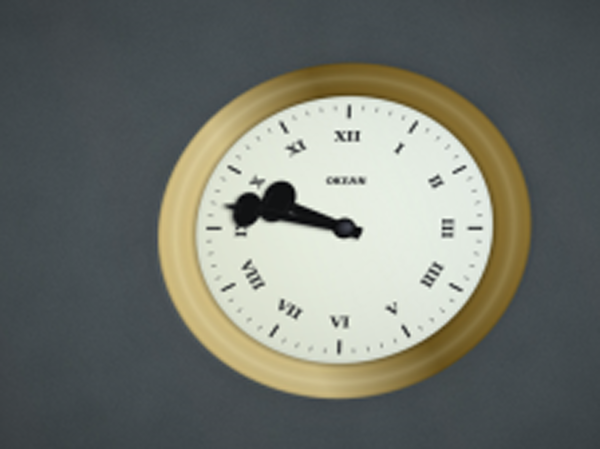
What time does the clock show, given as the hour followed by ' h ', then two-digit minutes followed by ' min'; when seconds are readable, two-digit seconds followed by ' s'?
9 h 47 min
